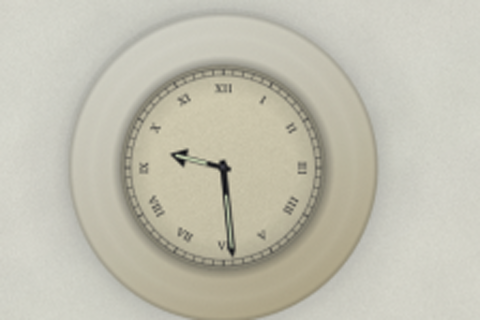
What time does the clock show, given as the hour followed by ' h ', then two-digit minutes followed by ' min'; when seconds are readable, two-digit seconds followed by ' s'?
9 h 29 min
